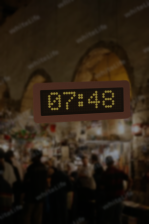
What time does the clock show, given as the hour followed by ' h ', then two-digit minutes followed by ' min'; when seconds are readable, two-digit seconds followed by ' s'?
7 h 48 min
